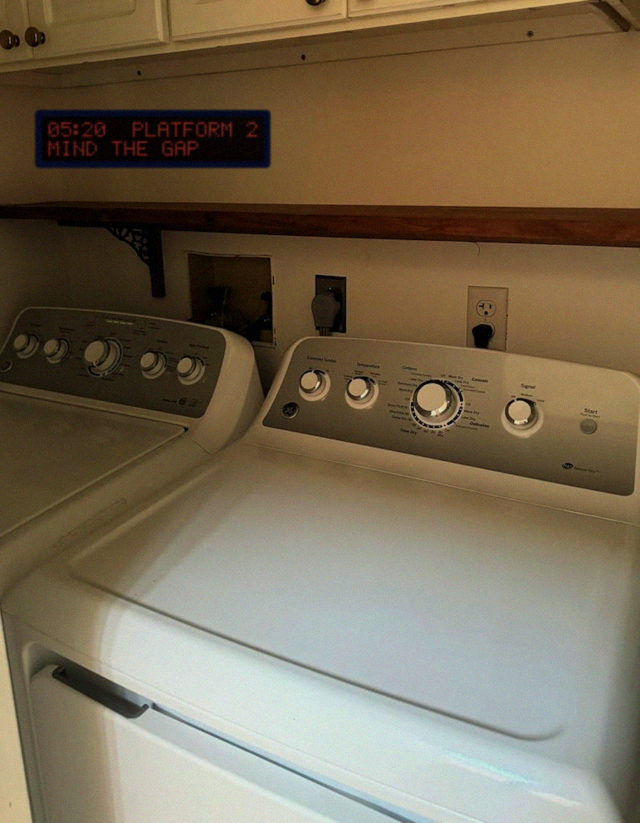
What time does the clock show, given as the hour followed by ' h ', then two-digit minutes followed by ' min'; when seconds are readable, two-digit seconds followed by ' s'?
5 h 20 min
